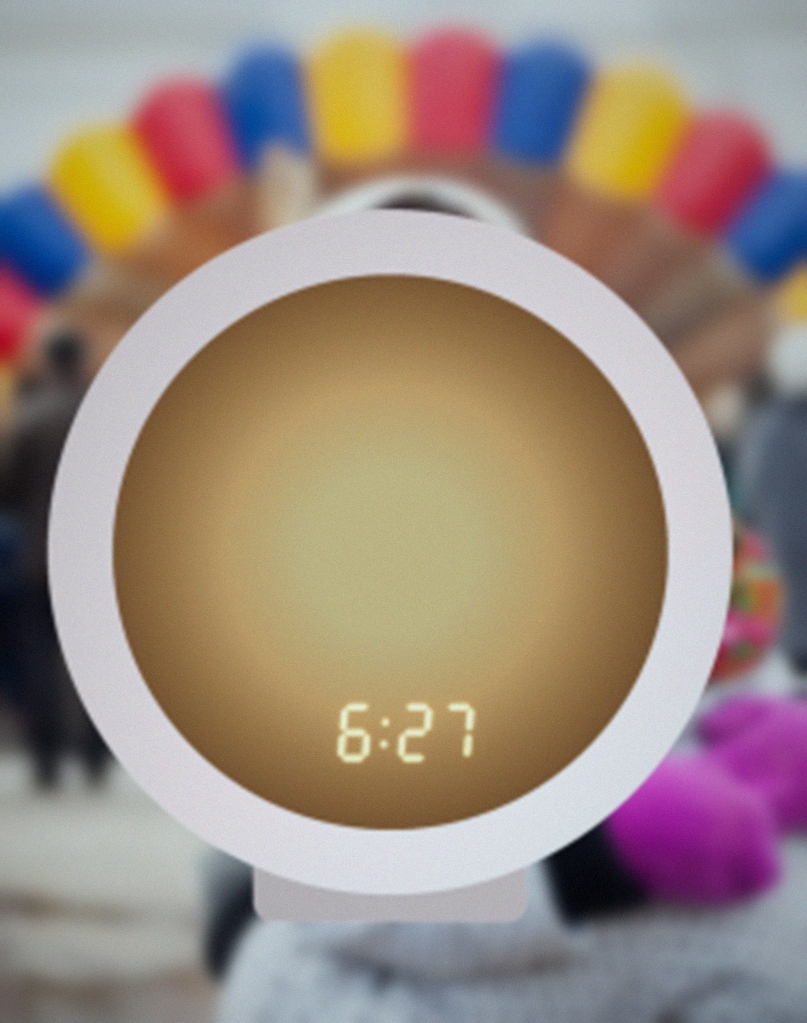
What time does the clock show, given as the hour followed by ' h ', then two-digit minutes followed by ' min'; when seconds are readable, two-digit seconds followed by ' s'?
6 h 27 min
